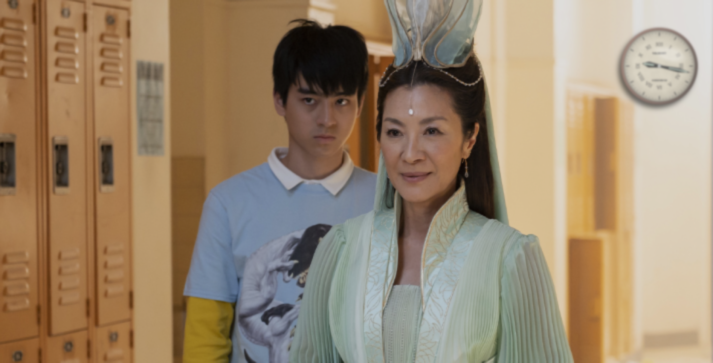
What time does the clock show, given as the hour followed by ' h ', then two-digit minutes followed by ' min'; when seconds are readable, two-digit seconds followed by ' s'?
9 h 17 min
